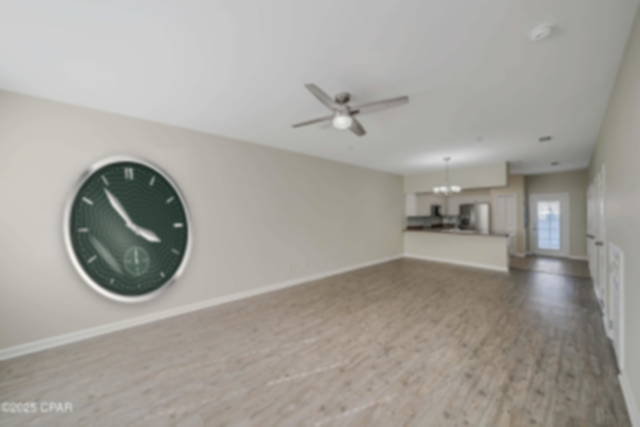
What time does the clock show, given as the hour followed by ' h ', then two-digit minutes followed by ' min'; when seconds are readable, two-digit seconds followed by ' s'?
3 h 54 min
